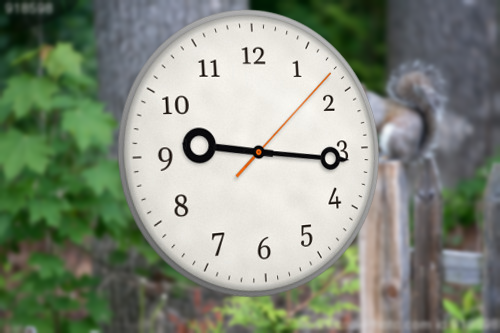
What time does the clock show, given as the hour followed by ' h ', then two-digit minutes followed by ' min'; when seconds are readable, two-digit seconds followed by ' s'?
9 h 16 min 08 s
